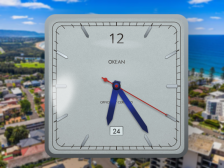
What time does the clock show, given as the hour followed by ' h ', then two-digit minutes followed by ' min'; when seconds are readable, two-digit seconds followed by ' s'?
6 h 24 min 20 s
